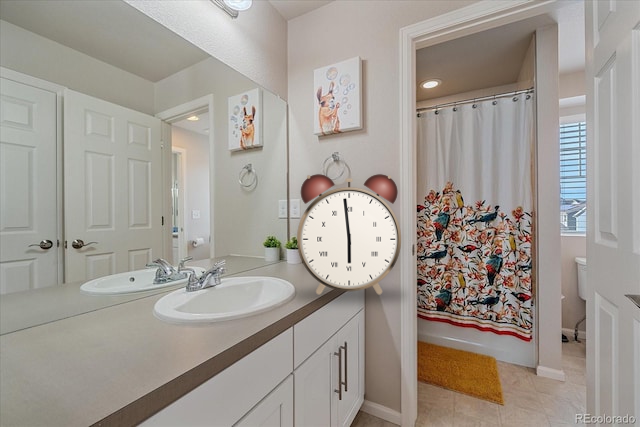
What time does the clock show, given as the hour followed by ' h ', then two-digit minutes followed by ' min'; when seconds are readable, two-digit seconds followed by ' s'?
5 h 59 min
